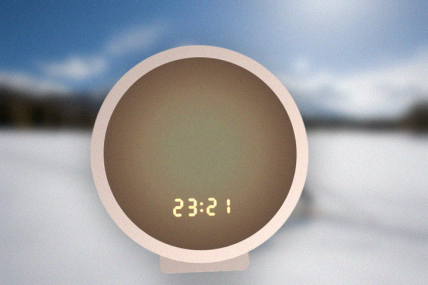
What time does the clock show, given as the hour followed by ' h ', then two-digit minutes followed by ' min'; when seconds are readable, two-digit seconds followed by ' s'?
23 h 21 min
